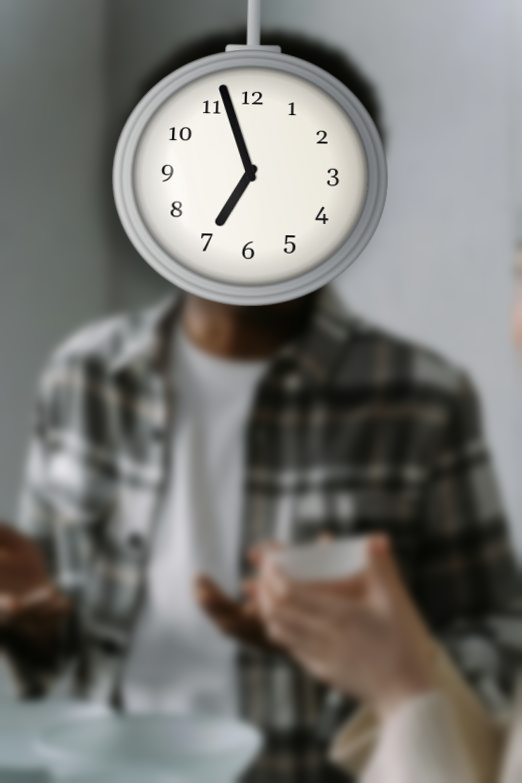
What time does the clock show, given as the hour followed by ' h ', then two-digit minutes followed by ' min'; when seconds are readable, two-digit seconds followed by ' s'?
6 h 57 min
